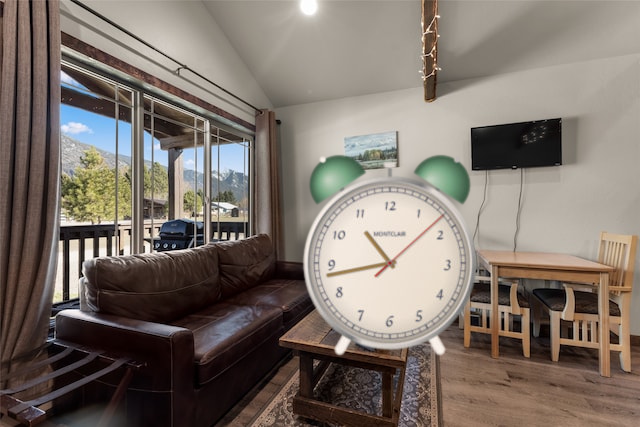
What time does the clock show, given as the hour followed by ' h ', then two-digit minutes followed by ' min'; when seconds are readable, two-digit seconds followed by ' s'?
10 h 43 min 08 s
